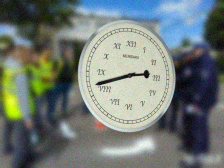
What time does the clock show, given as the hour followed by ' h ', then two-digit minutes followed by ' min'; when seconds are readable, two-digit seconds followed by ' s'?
2 h 42 min
